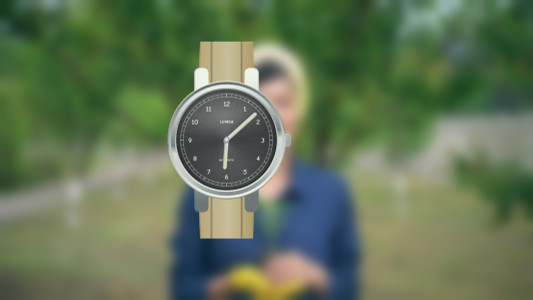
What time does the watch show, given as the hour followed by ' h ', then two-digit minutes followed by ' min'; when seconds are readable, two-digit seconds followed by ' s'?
6 h 08 min
